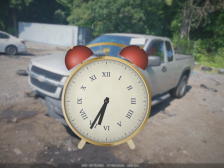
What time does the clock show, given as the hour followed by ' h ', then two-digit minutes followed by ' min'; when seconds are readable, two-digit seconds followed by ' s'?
6 h 35 min
